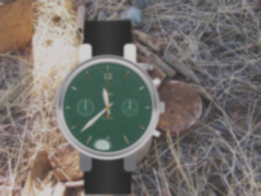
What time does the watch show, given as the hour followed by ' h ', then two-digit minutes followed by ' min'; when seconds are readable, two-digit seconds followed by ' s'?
11 h 38 min
